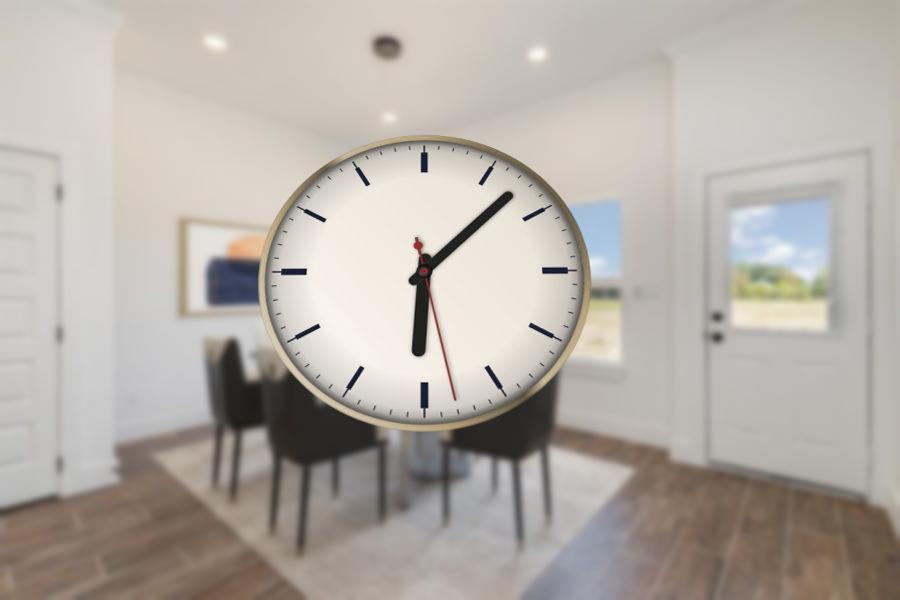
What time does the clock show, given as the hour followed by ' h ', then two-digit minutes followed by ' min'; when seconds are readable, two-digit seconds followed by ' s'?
6 h 07 min 28 s
